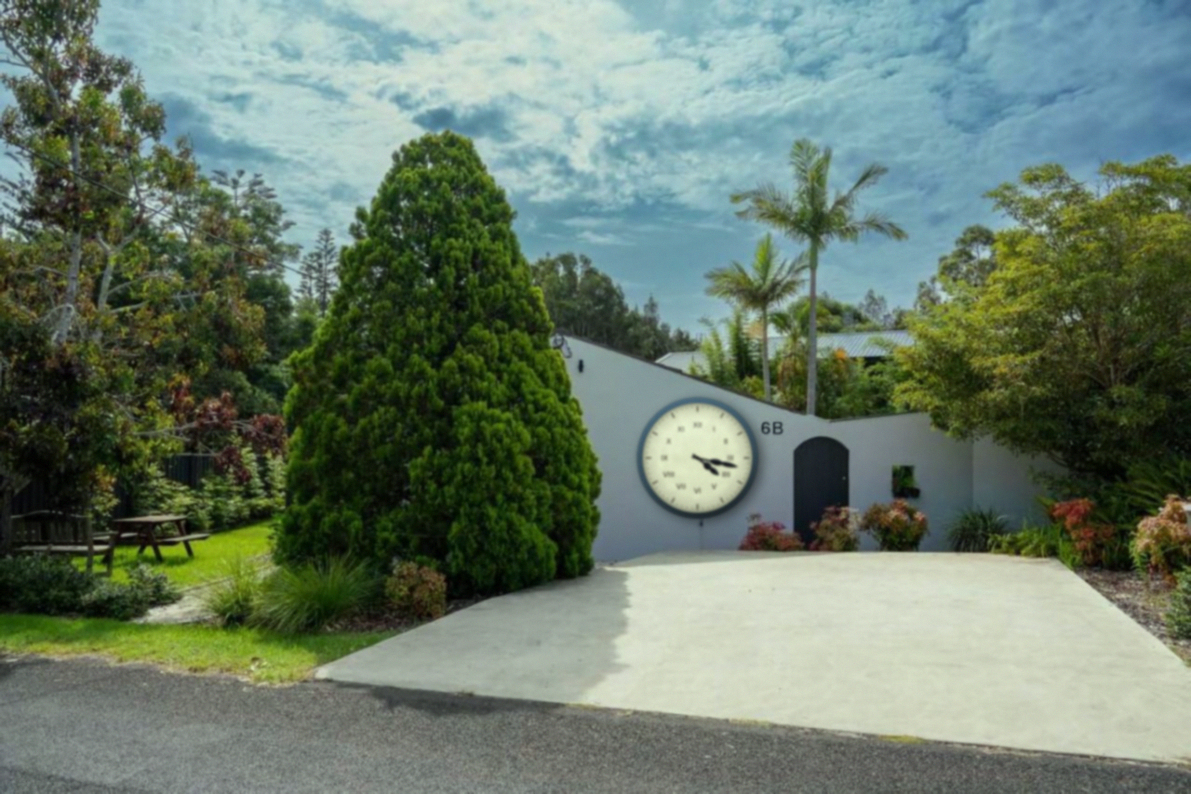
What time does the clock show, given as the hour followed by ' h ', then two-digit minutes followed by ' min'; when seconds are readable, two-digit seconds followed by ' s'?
4 h 17 min
